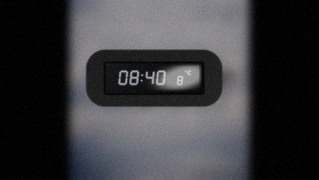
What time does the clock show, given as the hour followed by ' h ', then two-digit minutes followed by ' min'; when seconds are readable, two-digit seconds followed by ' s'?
8 h 40 min
